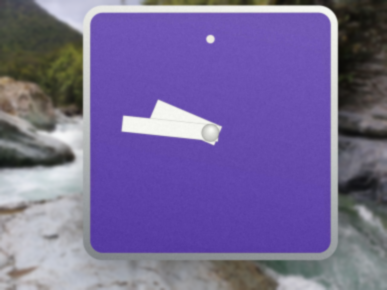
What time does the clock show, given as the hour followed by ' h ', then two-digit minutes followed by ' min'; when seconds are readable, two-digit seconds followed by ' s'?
9 h 46 min
